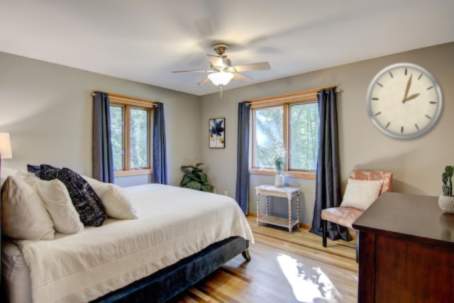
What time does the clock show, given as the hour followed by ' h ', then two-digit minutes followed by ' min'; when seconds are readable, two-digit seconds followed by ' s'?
2 h 02 min
